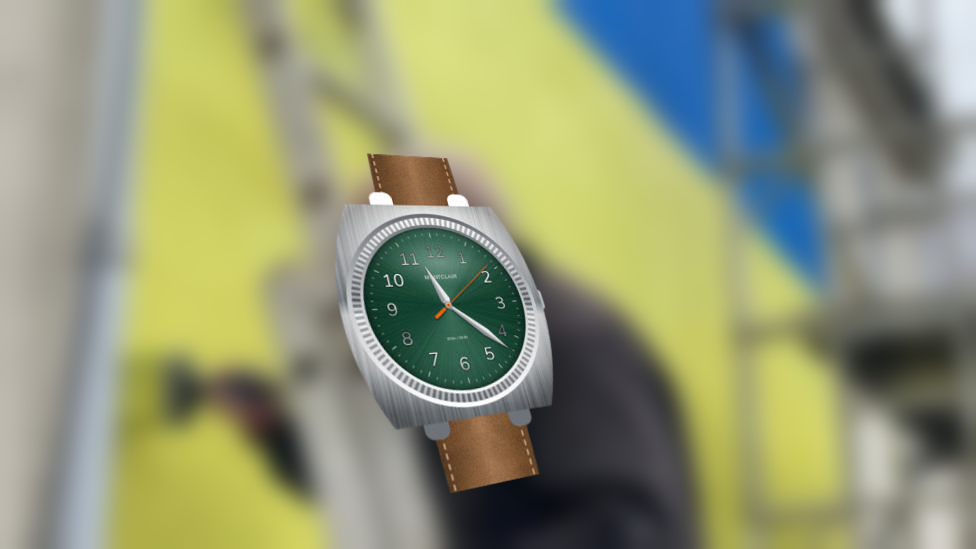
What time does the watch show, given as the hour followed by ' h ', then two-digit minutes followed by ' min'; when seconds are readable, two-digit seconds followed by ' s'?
11 h 22 min 09 s
